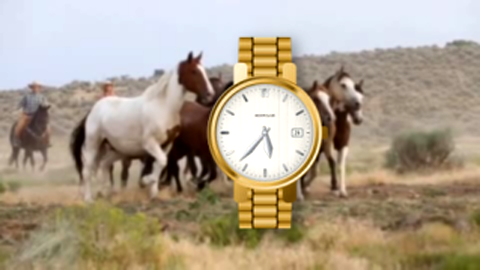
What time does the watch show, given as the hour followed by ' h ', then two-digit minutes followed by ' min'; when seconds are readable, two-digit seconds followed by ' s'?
5 h 37 min
